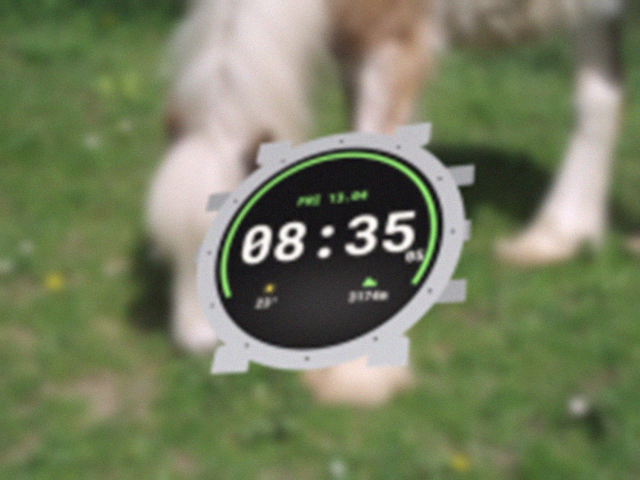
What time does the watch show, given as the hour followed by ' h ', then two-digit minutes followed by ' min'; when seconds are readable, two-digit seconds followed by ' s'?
8 h 35 min
